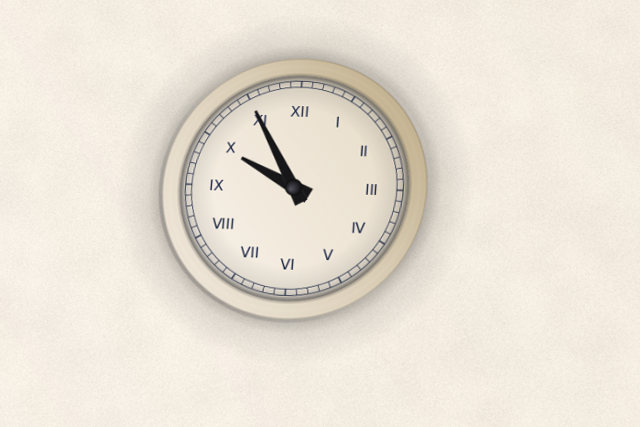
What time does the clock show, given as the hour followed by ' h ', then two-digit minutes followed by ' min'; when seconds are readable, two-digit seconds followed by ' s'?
9 h 55 min
